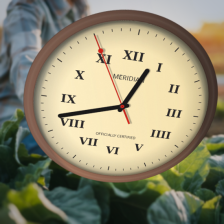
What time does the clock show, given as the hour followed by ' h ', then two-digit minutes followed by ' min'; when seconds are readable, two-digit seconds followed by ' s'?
12 h 41 min 55 s
